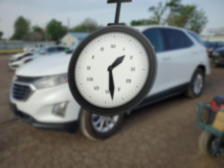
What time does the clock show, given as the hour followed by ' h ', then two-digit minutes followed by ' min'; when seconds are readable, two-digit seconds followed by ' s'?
1 h 28 min
